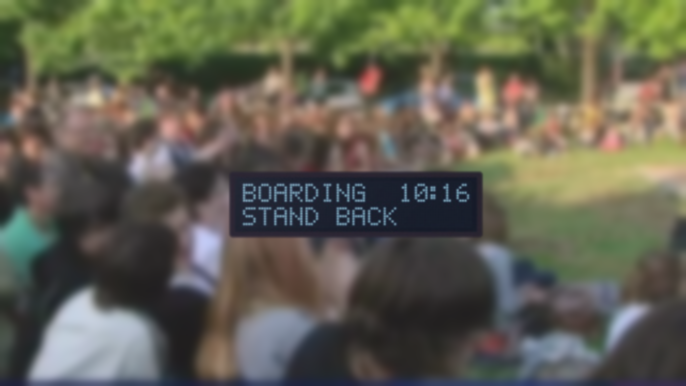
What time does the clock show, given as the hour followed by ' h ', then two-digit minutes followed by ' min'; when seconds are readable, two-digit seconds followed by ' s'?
10 h 16 min
